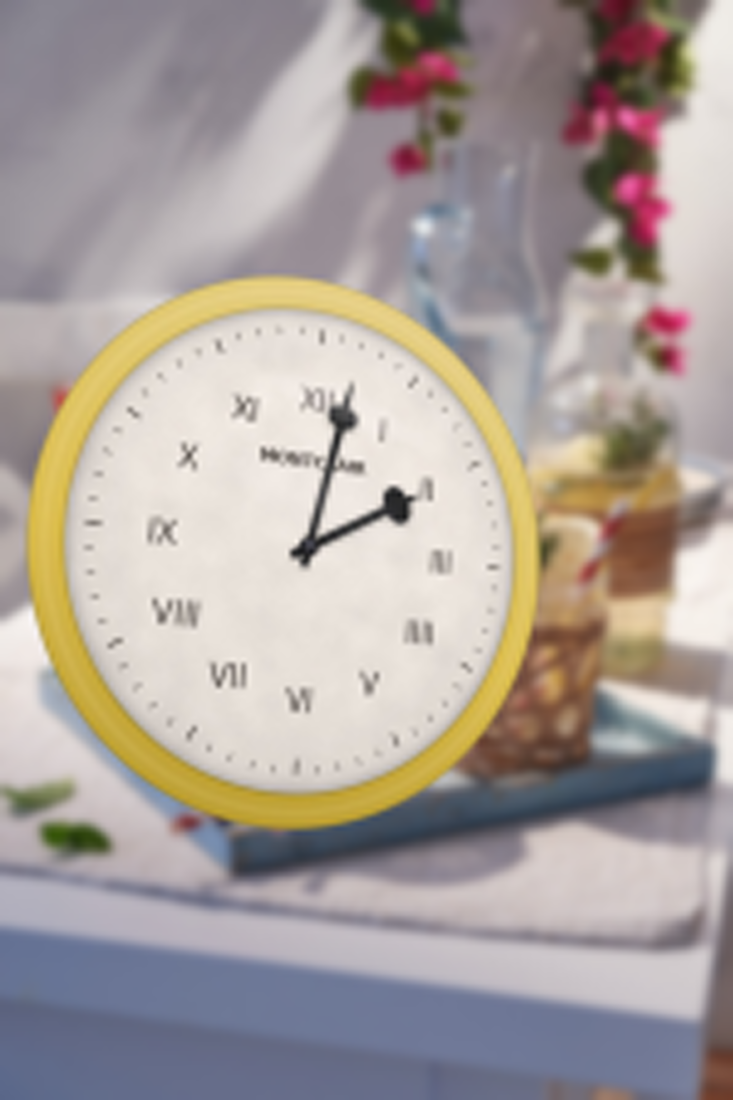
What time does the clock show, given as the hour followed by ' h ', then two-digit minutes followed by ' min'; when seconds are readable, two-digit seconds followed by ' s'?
2 h 02 min
